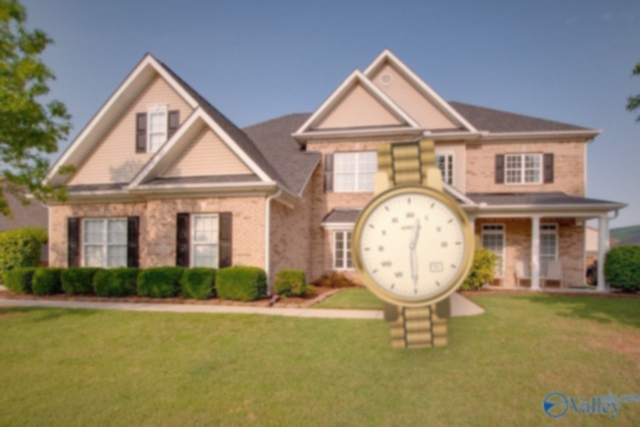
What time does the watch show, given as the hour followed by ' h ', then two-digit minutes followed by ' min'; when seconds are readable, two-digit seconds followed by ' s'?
12 h 30 min
